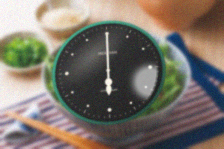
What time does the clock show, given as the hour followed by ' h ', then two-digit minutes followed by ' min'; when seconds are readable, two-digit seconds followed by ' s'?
6 h 00 min
